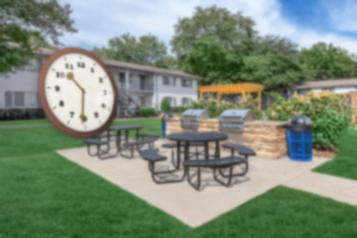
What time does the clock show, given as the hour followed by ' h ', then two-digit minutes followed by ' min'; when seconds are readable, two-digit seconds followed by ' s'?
10 h 31 min
